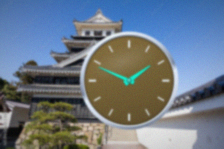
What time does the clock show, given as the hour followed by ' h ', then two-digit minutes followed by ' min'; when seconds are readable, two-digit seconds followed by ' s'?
1 h 49 min
